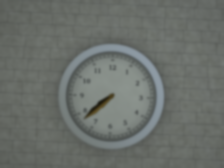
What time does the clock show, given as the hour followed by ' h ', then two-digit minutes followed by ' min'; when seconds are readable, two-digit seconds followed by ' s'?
7 h 38 min
